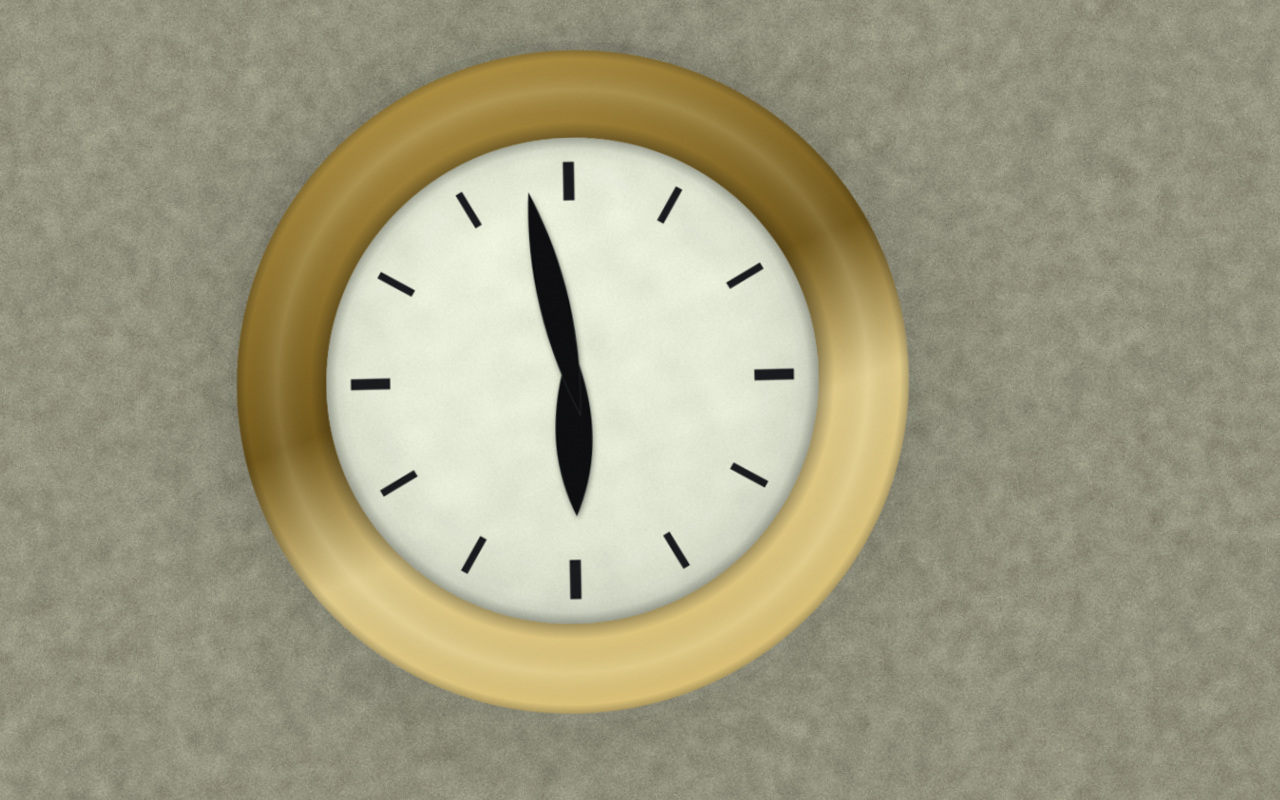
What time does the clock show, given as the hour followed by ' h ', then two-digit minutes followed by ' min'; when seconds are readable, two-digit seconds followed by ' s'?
5 h 58 min
